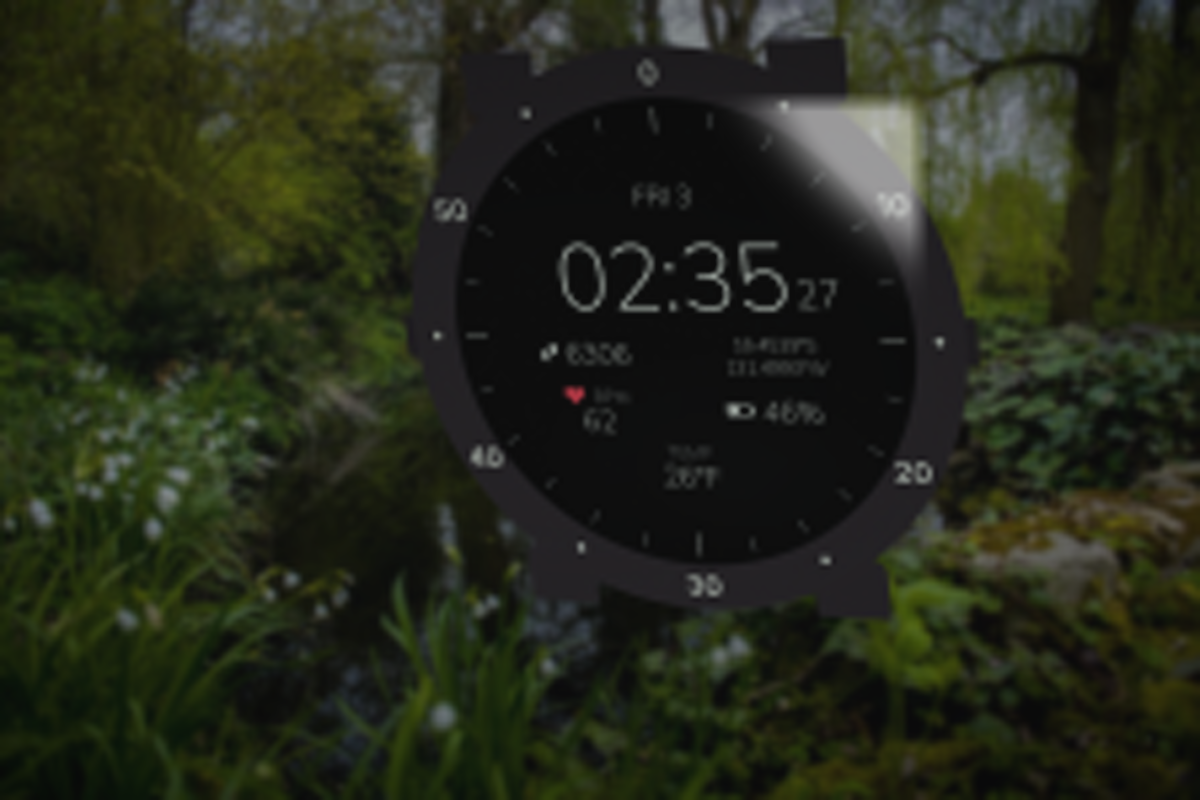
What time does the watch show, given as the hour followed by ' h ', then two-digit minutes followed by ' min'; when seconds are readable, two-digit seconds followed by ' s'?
2 h 35 min
